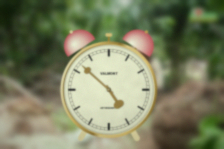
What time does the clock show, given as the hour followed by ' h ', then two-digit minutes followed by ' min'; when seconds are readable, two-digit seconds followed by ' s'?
4 h 52 min
